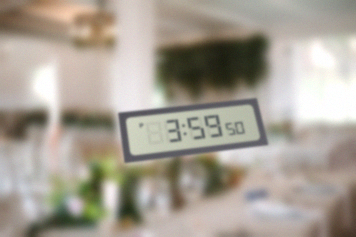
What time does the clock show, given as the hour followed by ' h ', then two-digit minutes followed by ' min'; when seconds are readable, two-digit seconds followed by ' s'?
3 h 59 min 50 s
